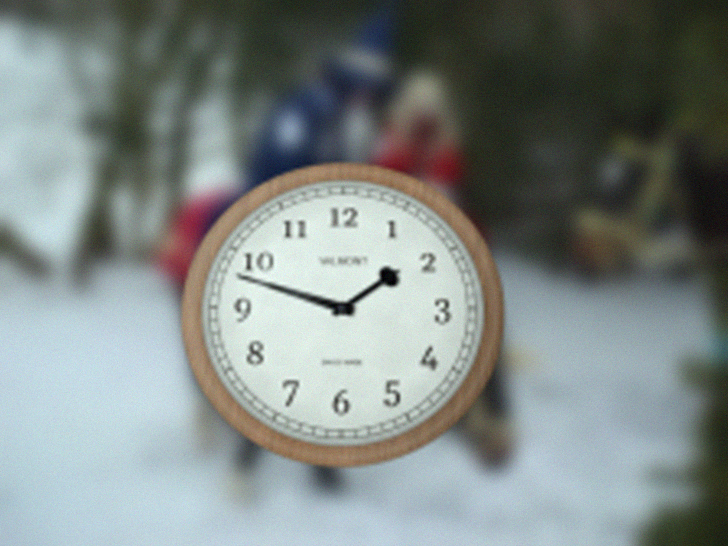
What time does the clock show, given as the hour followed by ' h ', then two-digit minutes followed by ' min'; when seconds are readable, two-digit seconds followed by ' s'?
1 h 48 min
